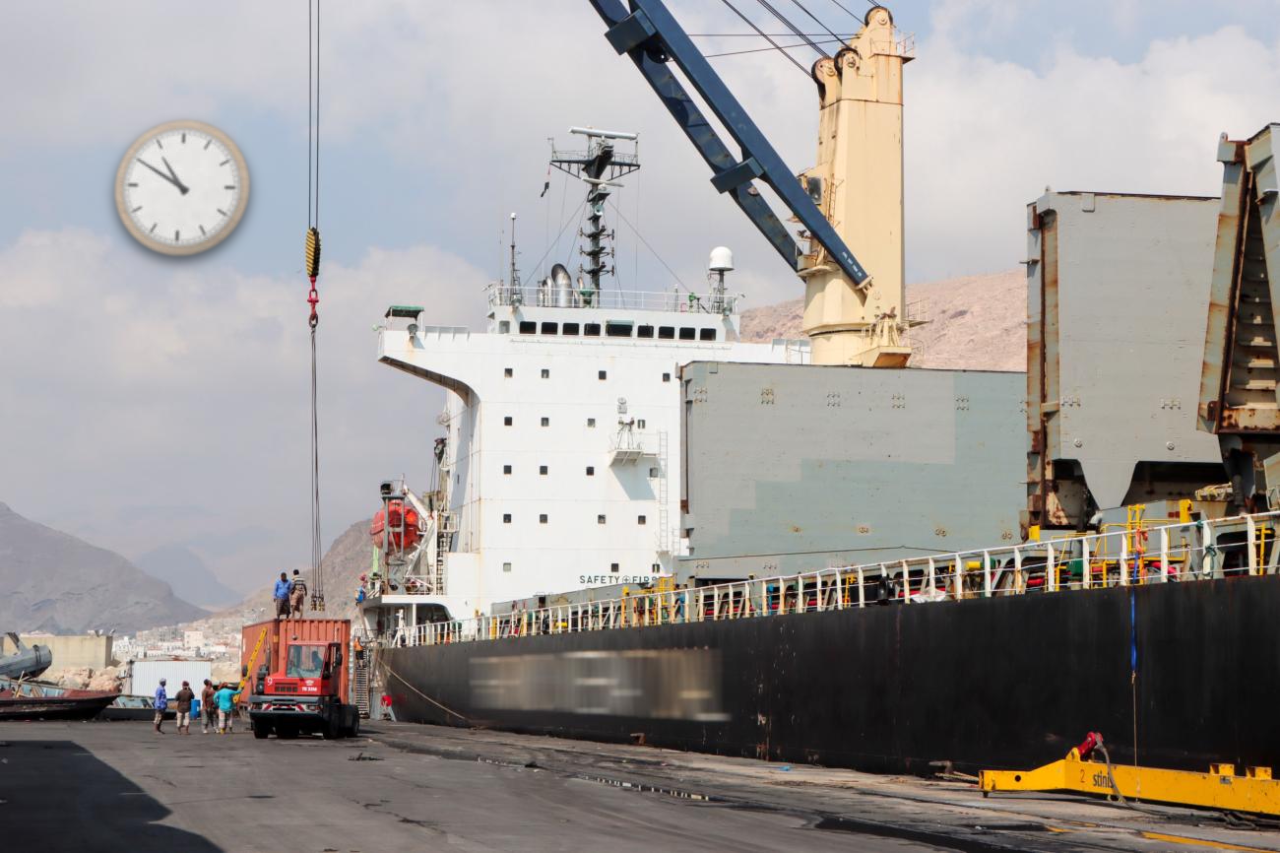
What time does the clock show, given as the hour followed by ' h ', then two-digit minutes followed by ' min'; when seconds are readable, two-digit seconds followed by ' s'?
10 h 50 min
